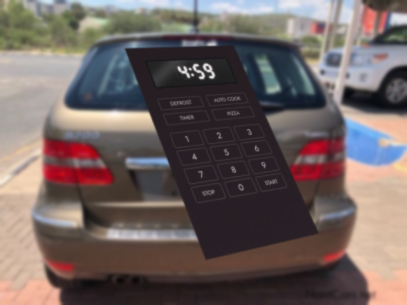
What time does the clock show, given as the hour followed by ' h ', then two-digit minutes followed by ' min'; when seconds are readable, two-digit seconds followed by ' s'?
4 h 59 min
